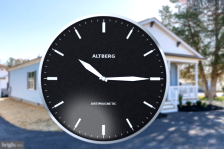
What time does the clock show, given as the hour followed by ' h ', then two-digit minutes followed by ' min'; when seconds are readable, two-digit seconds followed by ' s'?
10 h 15 min
